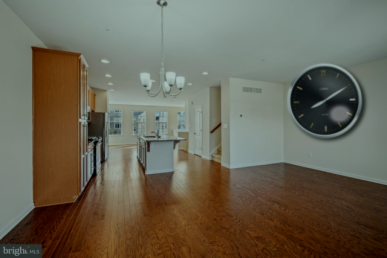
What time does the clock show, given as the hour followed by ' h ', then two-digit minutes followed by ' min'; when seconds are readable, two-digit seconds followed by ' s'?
8 h 10 min
